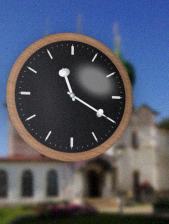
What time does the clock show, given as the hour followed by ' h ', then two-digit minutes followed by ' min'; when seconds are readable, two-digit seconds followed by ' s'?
11 h 20 min
